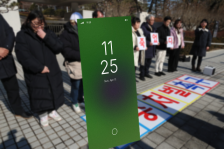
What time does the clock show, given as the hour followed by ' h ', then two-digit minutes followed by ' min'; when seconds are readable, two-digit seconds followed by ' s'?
11 h 25 min
